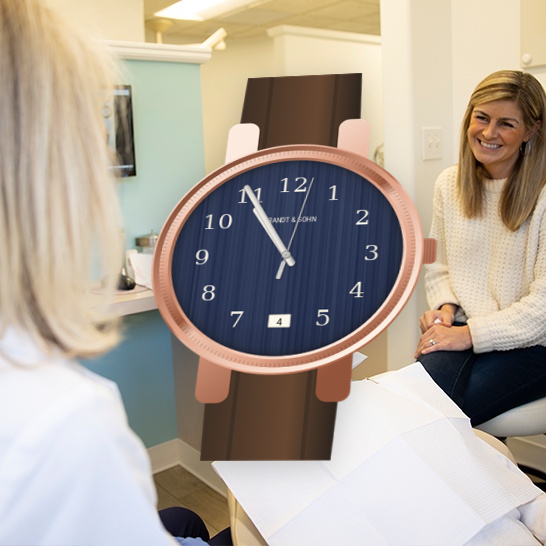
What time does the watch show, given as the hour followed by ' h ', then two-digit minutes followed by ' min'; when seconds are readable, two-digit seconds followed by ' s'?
10 h 55 min 02 s
